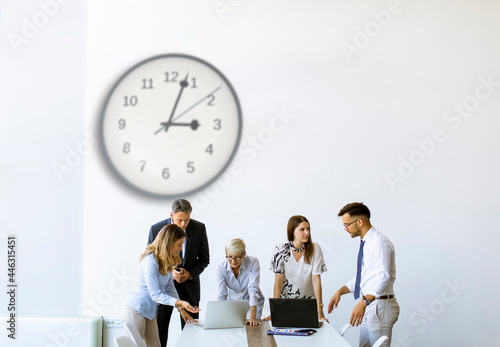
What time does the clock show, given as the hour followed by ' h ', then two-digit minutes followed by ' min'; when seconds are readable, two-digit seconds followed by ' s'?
3 h 03 min 09 s
